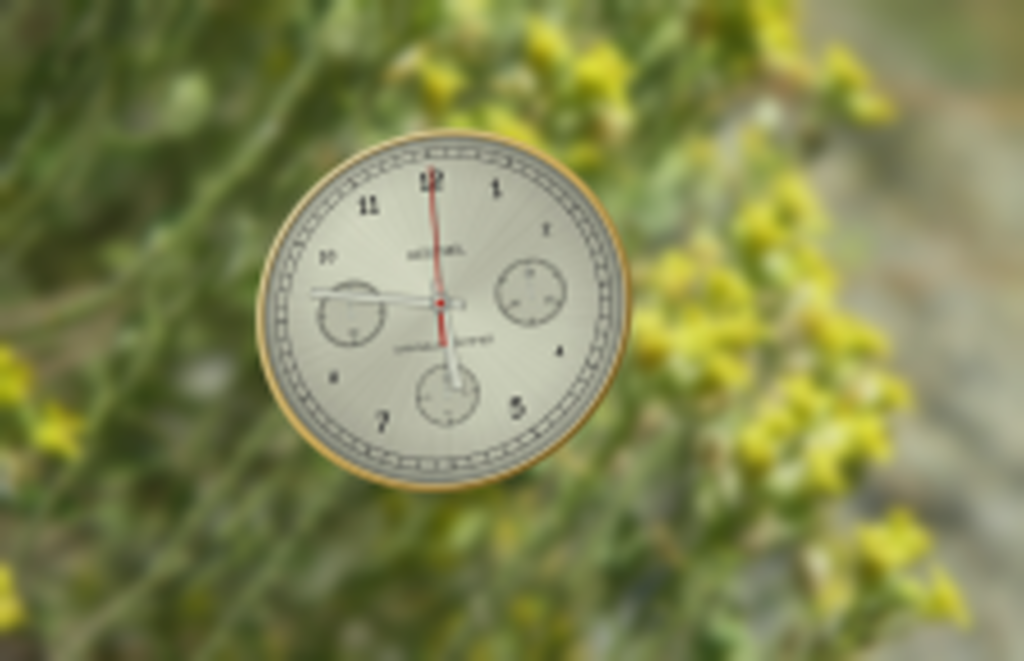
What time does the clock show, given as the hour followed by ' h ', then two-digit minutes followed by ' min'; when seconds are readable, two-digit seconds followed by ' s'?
5 h 47 min
